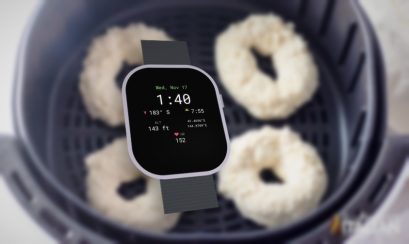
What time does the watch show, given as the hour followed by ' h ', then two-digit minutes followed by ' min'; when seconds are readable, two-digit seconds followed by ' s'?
1 h 40 min
